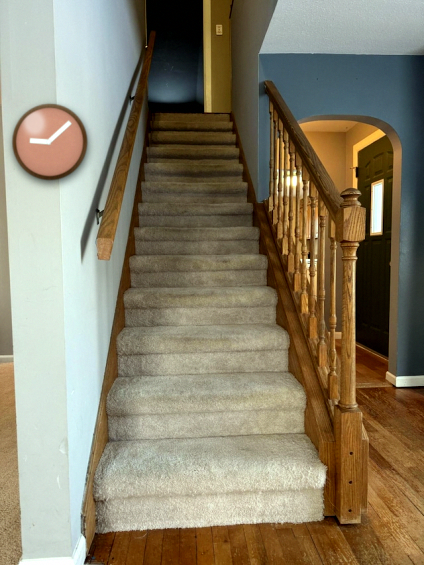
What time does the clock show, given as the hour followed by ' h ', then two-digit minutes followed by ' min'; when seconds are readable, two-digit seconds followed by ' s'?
9 h 08 min
